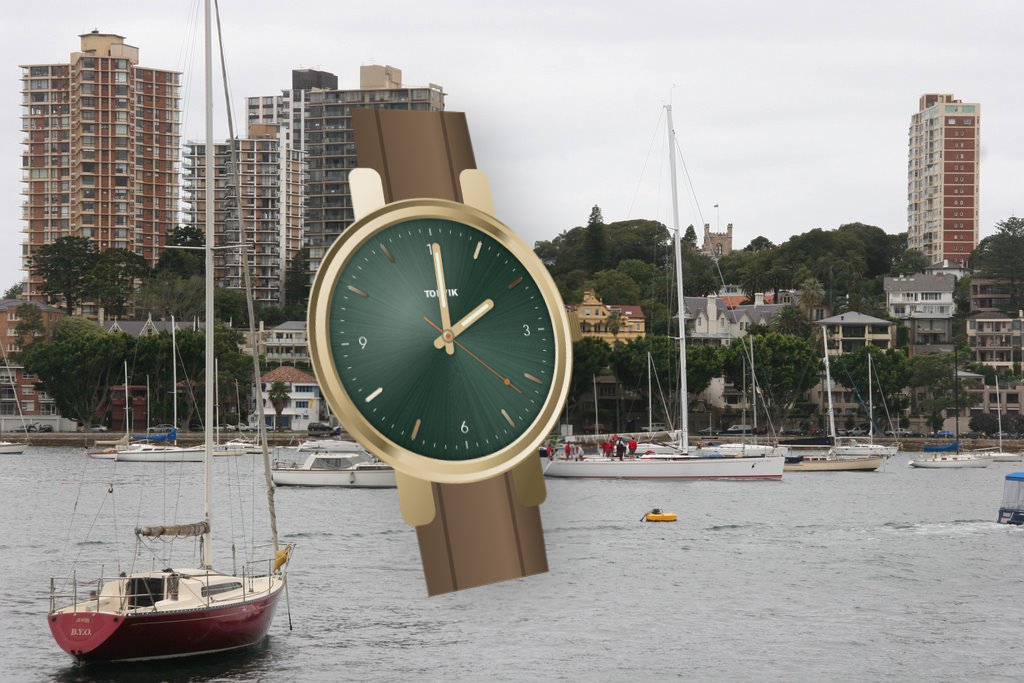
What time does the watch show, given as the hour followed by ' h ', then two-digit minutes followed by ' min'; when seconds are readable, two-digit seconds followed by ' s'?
2 h 00 min 22 s
